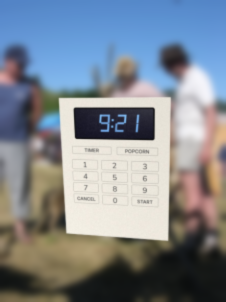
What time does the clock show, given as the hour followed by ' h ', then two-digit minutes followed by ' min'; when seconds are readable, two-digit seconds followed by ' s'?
9 h 21 min
